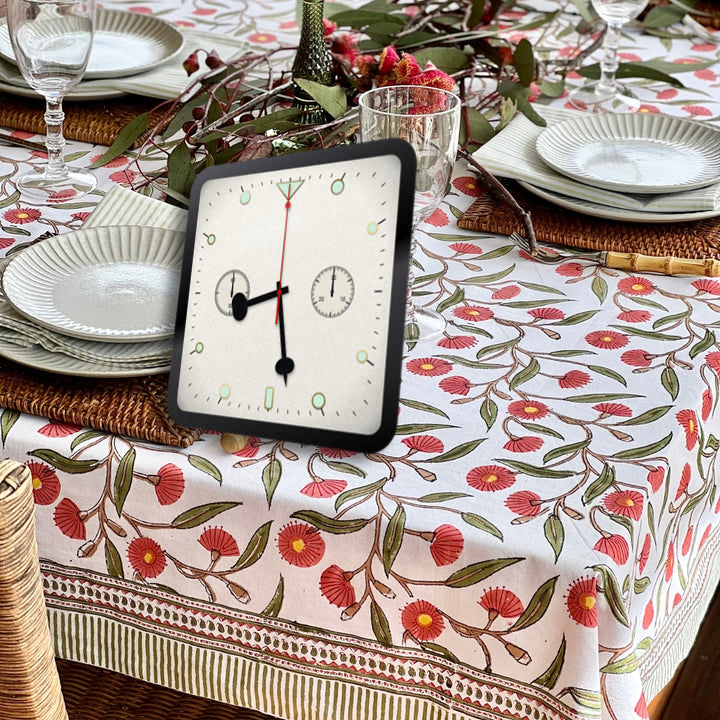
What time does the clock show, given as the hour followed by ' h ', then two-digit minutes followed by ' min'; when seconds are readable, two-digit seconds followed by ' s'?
8 h 28 min
